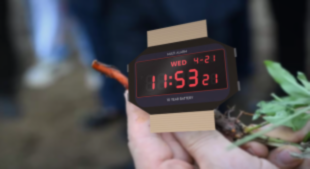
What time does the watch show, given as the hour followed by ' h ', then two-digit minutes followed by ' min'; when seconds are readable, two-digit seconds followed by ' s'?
11 h 53 min 21 s
